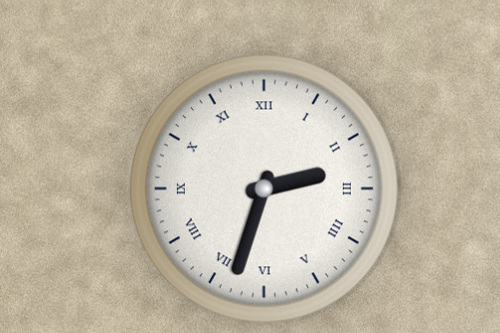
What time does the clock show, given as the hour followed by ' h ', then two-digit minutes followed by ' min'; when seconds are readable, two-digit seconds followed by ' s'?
2 h 33 min
